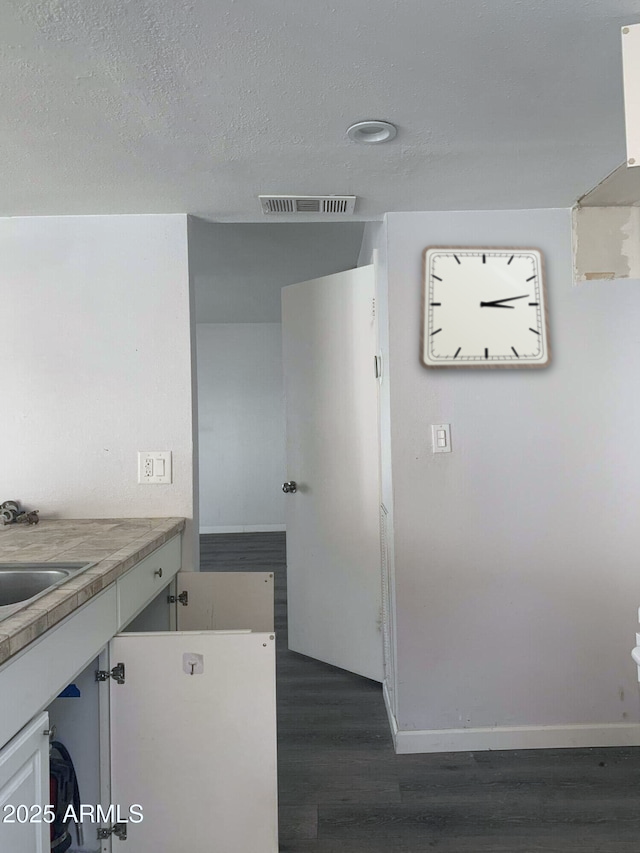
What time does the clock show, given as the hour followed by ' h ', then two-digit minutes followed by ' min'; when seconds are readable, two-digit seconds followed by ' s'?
3 h 13 min
